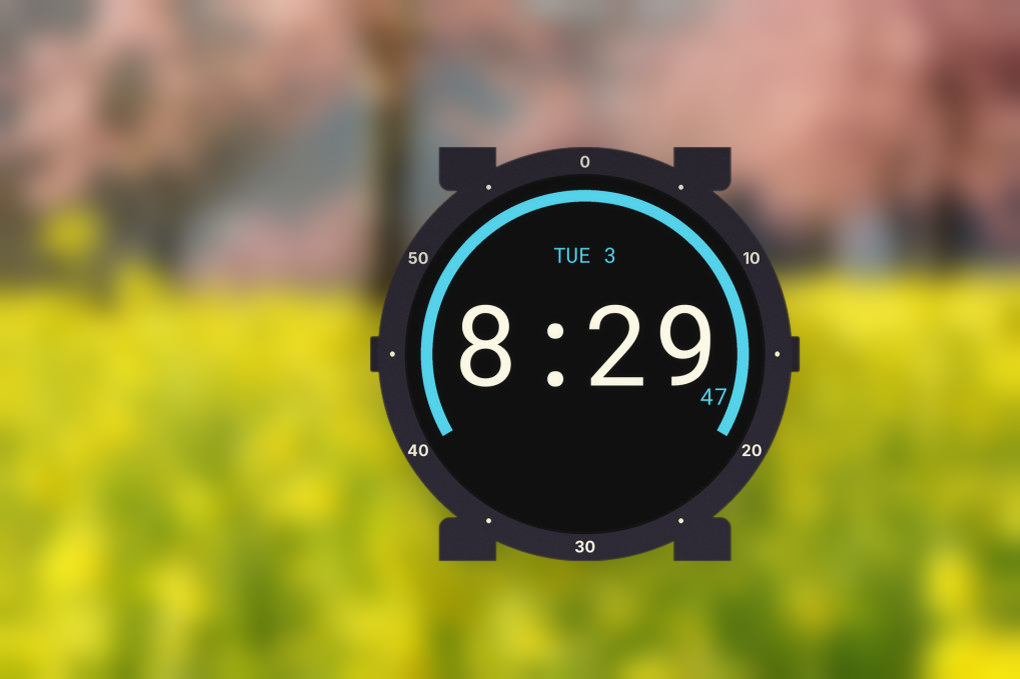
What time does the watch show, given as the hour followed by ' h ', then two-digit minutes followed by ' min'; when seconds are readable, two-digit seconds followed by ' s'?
8 h 29 min 47 s
